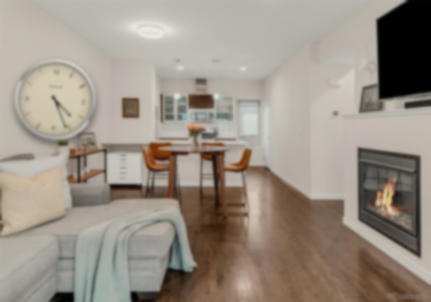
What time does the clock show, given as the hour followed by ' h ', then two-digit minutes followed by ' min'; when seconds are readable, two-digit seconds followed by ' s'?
4 h 26 min
